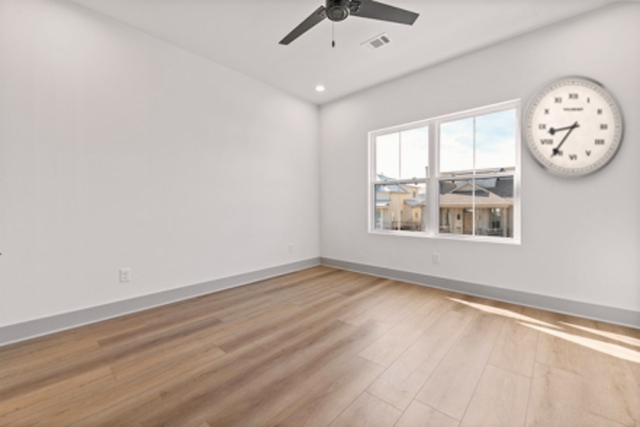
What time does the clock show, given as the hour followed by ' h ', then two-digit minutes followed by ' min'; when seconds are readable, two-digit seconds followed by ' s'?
8 h 36 min
